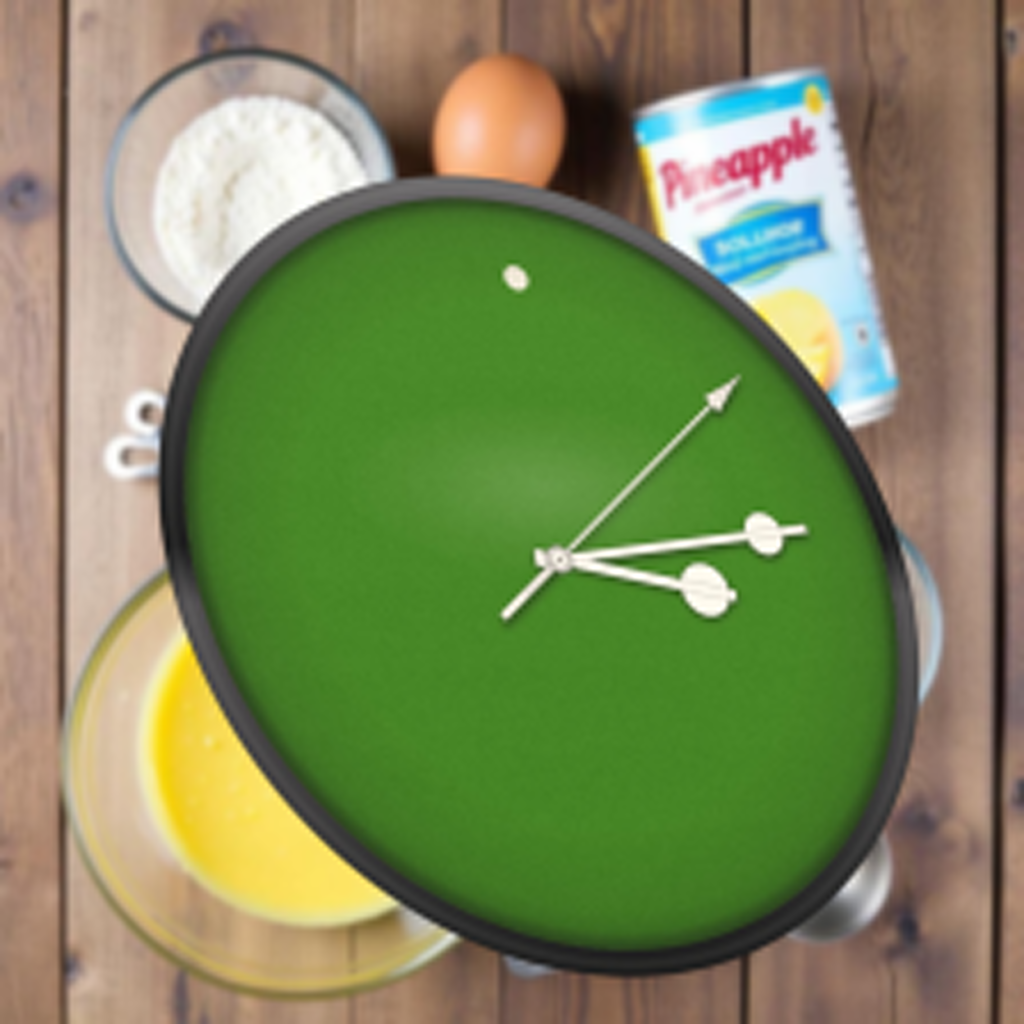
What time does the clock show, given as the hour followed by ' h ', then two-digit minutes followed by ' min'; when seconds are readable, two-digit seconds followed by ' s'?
3 h 13 min 08 s
